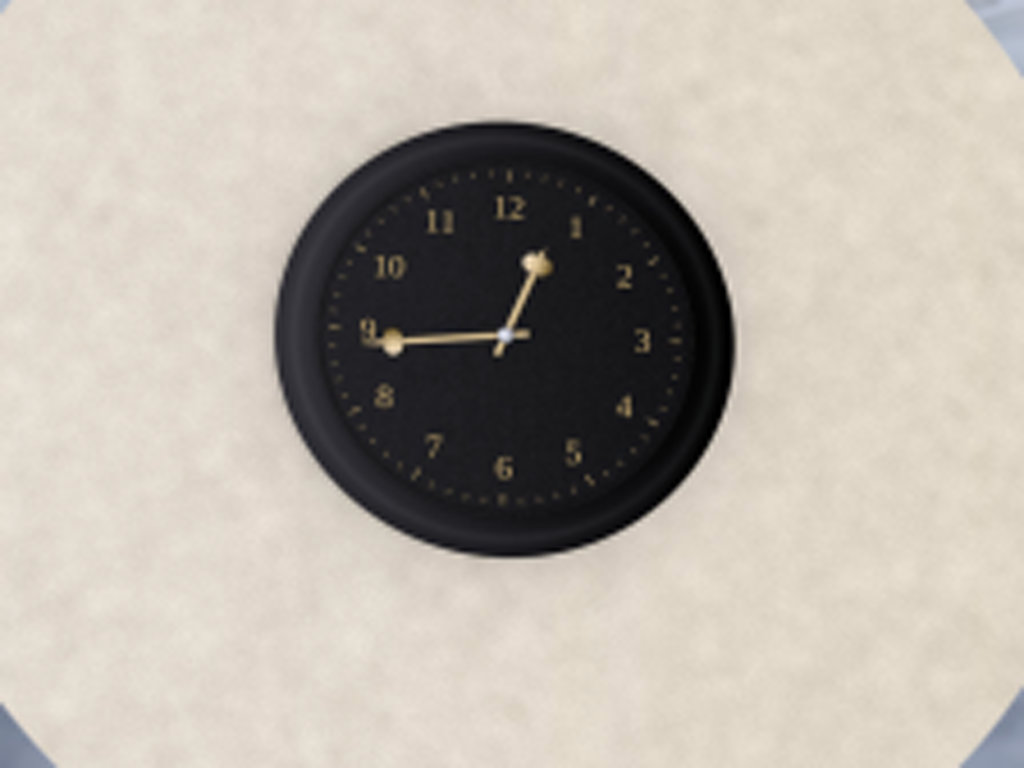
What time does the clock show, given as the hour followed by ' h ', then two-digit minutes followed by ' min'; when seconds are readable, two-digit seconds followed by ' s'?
12 h 44 min
